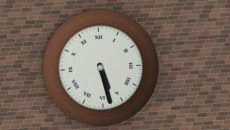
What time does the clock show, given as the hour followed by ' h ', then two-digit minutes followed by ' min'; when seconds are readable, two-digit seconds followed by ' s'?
5 h 28 min
